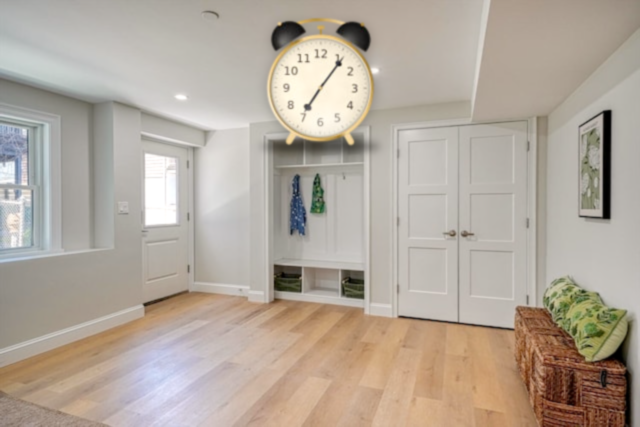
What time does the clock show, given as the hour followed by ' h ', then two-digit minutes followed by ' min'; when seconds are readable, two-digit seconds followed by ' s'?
7 h 06 min
